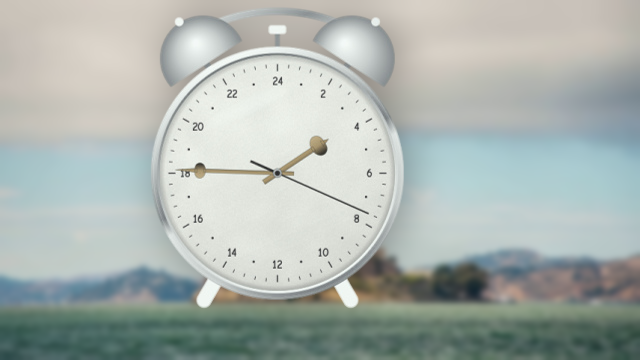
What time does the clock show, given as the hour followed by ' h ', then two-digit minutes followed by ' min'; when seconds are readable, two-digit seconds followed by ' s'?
3 h 45 min 19 s
